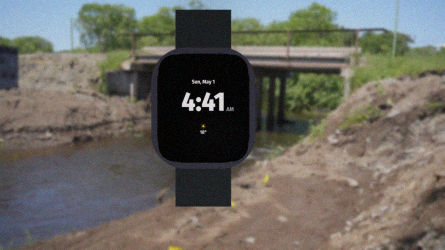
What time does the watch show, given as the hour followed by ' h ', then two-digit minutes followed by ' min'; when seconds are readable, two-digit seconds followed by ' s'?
4 h 41 min
